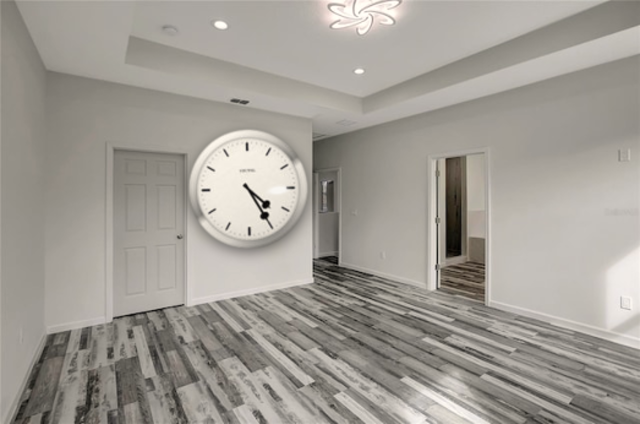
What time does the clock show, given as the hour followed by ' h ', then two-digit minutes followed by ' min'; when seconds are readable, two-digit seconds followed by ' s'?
4 h 25 min
